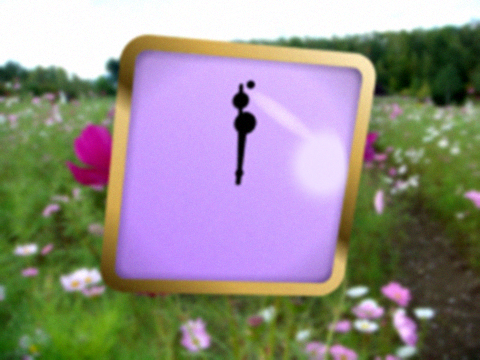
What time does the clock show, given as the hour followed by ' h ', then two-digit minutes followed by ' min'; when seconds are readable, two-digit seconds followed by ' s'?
11 h 59 min
